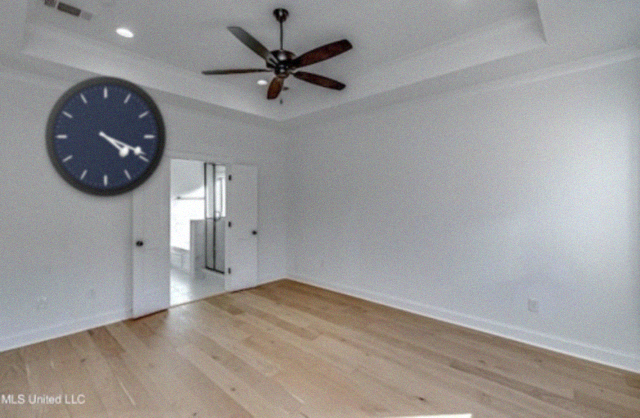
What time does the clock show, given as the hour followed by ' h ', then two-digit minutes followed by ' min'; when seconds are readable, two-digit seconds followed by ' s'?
4 h 19 min
